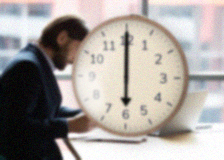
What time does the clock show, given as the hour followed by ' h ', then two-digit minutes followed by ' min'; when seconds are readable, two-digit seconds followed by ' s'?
6 h 00 min
